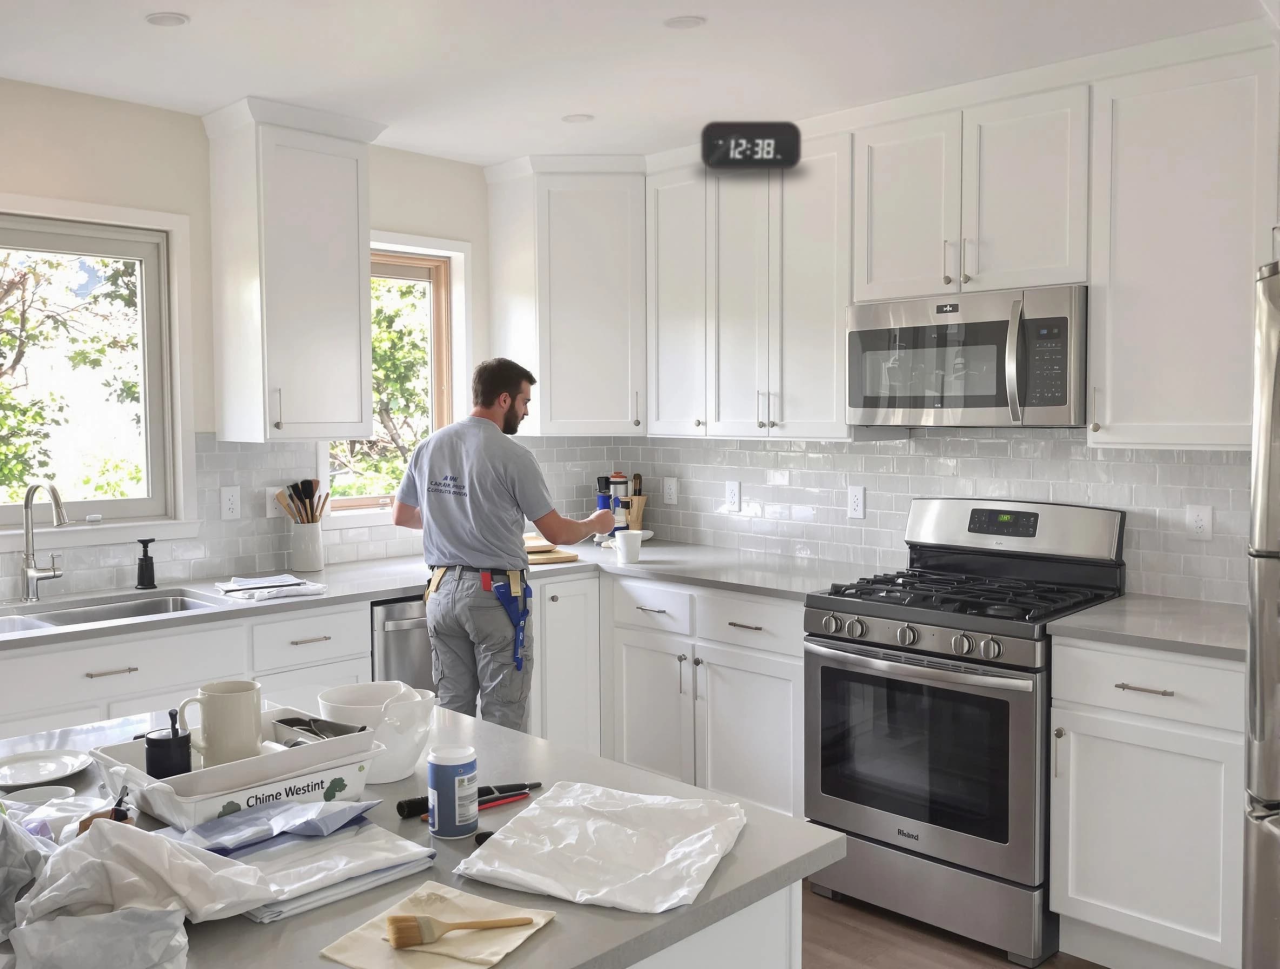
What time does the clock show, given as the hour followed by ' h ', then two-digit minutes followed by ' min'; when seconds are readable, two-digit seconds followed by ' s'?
12 h 38 min
